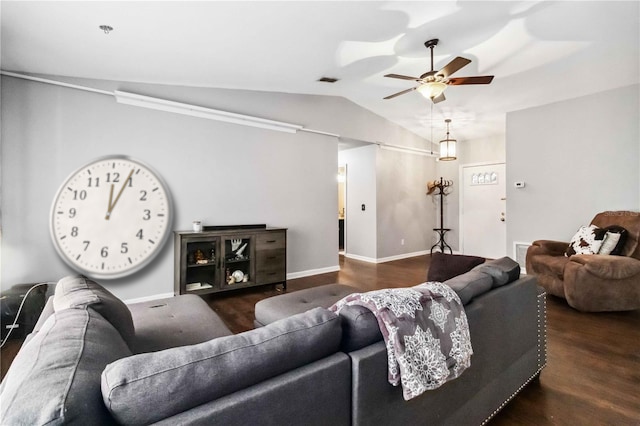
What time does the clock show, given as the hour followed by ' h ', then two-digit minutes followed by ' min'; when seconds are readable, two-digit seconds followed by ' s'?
12 h 04 min
